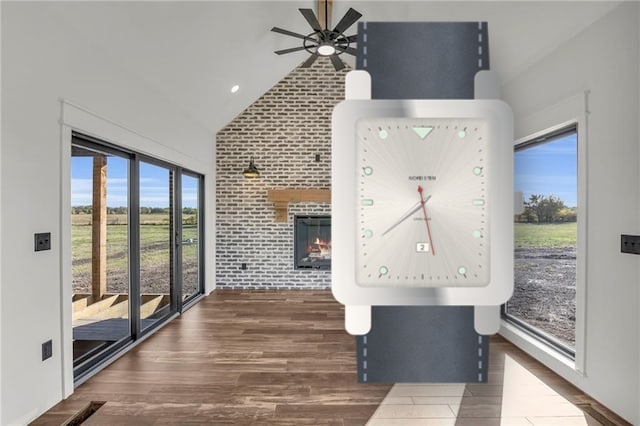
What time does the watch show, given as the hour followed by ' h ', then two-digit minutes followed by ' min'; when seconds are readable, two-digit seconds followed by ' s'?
7 h 38 min 28 s
